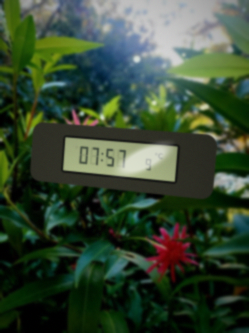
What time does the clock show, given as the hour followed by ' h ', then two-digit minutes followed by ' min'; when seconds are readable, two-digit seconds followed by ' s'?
7 h 57 min
